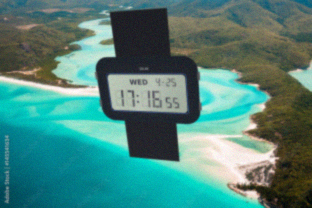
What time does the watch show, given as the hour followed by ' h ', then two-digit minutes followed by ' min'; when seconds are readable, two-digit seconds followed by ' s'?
17 h 16 min 55 s
